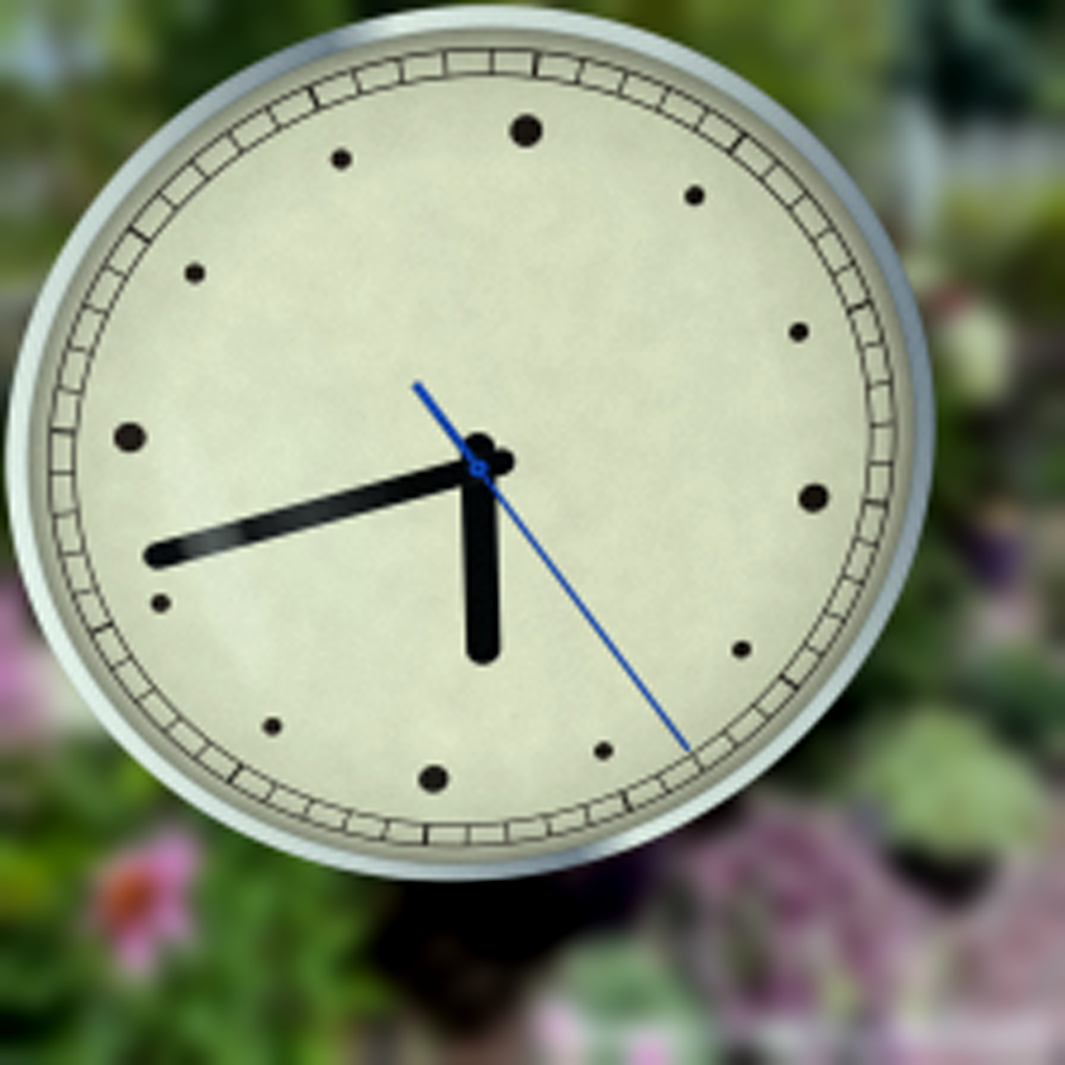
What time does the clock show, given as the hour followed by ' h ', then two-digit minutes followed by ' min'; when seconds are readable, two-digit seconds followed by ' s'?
5 h 41 min 23 s
